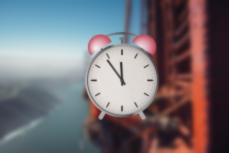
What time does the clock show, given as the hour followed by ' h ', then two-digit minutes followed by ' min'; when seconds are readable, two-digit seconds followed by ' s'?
11 h 54 min
